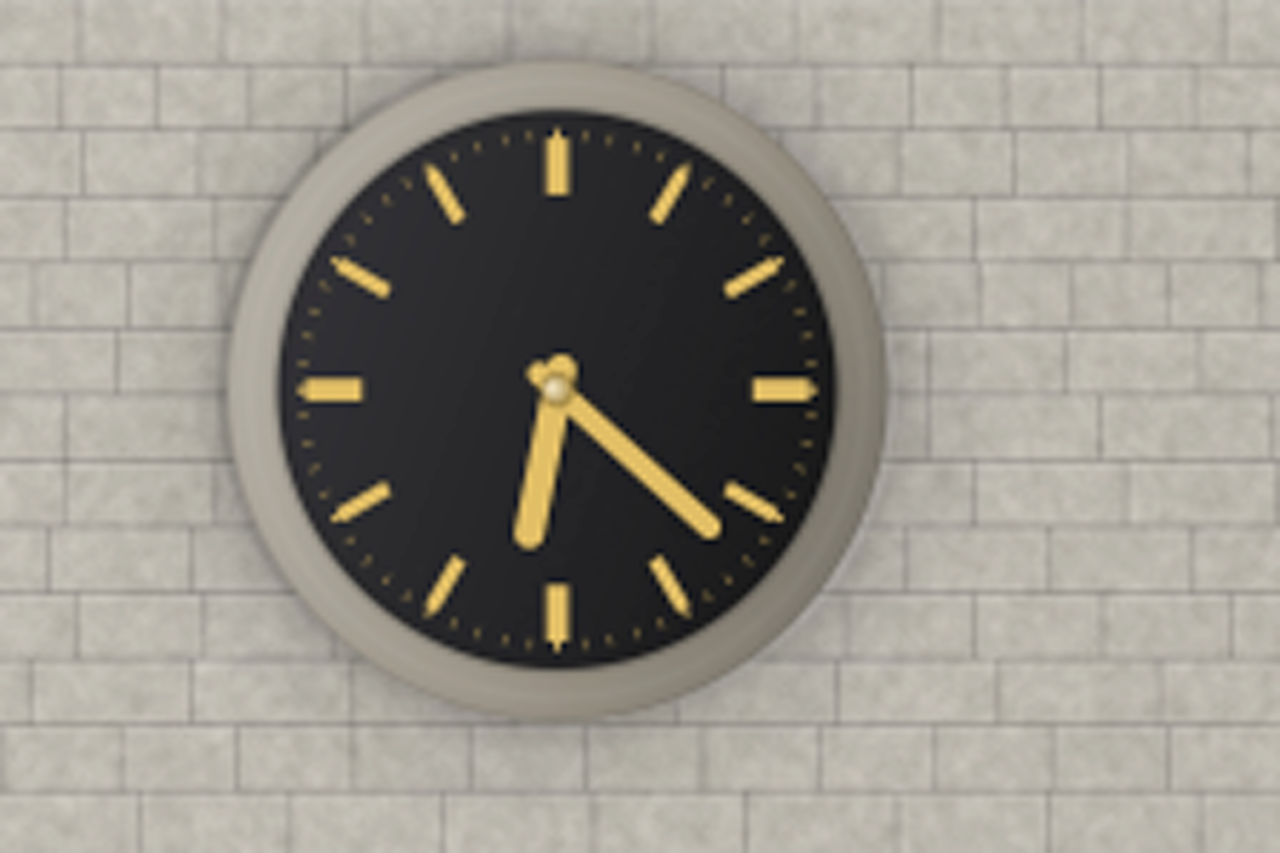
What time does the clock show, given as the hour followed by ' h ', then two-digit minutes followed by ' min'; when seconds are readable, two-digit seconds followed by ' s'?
6 h 22 min
